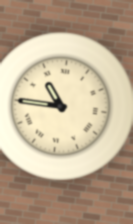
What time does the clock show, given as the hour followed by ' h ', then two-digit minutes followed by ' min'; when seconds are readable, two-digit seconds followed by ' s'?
10 h 45 min
